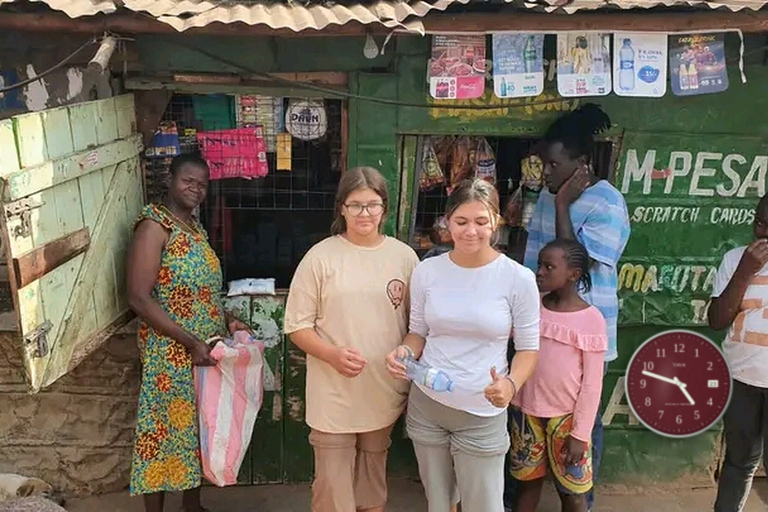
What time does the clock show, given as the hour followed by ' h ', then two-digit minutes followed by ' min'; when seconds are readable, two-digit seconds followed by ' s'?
4 h 48 min
